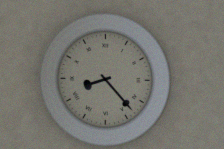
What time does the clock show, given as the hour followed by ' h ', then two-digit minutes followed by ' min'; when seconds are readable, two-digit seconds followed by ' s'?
8 h 23 min
